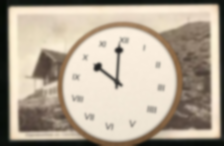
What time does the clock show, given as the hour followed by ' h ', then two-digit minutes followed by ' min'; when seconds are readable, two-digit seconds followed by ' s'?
9 h 59 min
